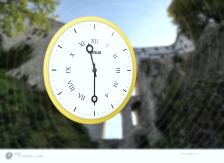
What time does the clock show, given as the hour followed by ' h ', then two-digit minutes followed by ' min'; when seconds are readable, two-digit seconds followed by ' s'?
11 h 30 min
